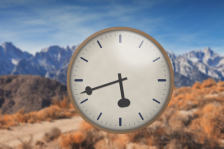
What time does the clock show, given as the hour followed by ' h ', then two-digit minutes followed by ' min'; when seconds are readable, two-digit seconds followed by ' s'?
5 h 42 min
